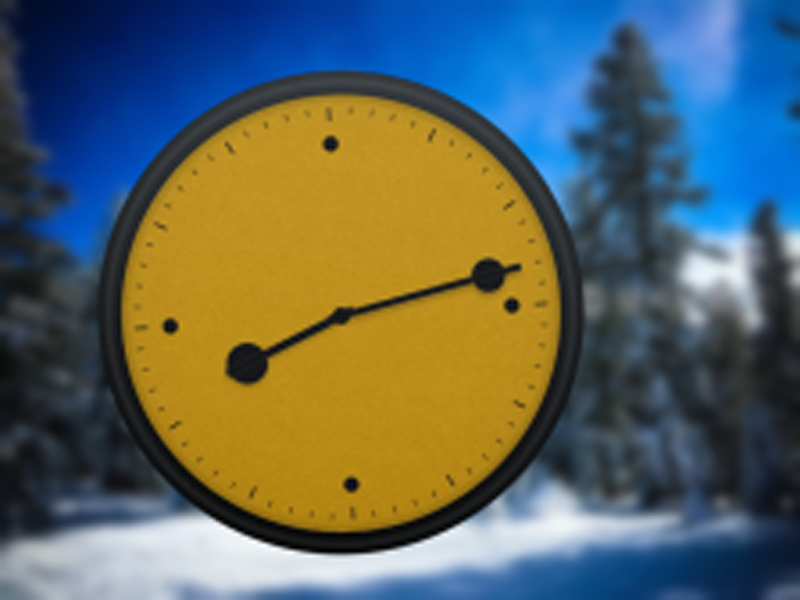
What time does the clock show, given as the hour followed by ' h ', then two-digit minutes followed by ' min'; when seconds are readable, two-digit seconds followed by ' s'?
8 h 13 min
